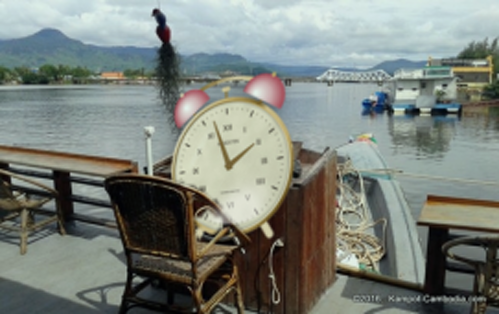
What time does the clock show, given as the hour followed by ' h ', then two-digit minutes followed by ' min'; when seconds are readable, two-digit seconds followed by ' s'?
1 h 57 min
